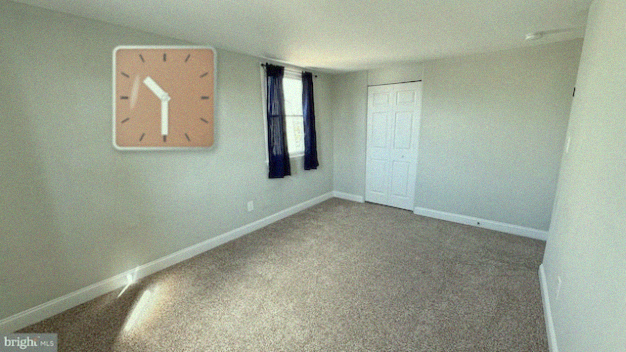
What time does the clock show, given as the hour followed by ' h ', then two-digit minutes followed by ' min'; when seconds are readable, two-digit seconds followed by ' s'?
10 h 30 min
